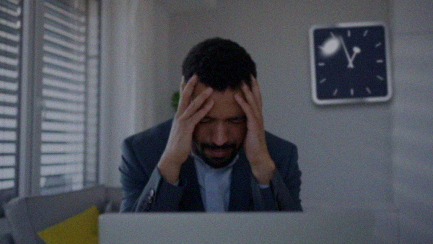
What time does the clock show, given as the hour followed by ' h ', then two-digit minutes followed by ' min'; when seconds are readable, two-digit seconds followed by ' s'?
12 h 57 min
